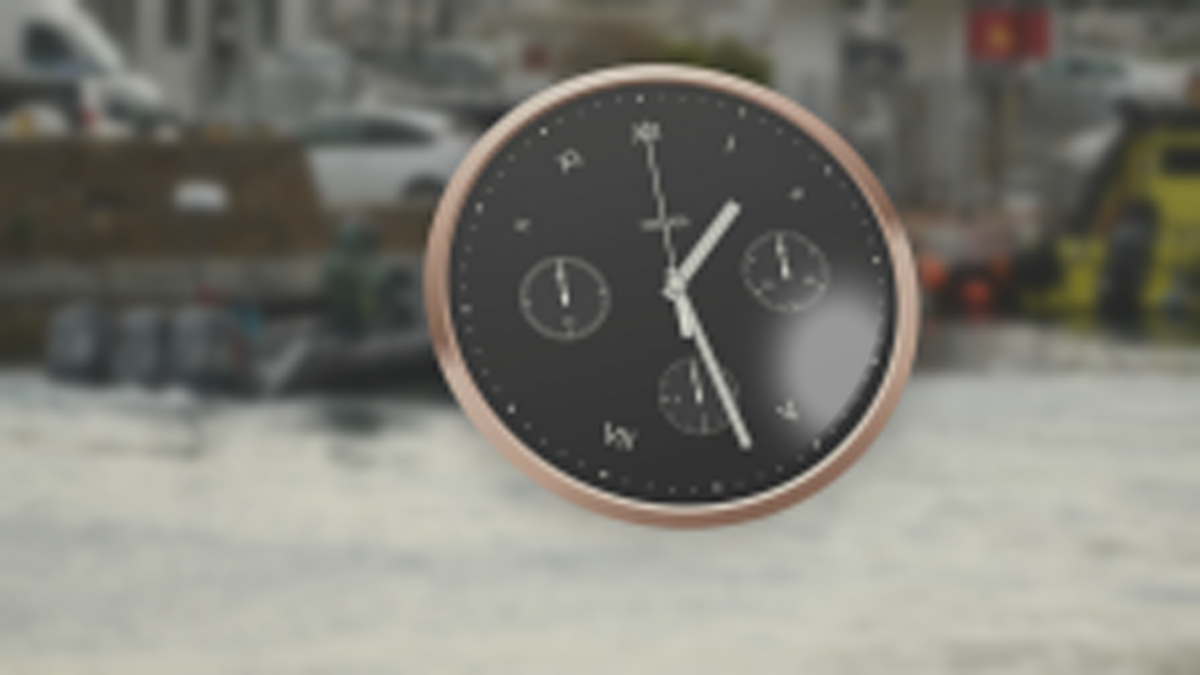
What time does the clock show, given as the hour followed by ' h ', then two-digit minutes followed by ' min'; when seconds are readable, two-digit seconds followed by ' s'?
1 h 28 min
